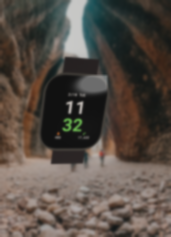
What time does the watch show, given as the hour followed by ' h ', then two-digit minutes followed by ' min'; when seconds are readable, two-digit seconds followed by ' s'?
11 h 32 min
